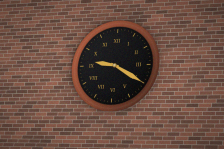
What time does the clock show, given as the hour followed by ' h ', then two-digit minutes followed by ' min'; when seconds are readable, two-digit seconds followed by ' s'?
9 h 20 min
